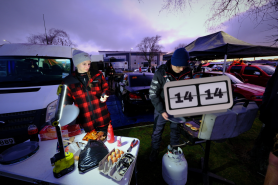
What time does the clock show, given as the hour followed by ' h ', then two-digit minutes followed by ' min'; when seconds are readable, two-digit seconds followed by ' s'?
14 h 14 min
